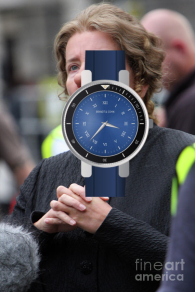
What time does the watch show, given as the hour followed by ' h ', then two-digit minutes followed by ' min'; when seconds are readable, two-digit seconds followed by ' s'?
3 h 37 min
